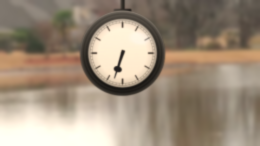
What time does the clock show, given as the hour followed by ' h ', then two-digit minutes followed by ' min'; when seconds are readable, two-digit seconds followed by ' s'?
6 h 33 min
